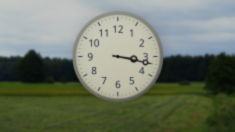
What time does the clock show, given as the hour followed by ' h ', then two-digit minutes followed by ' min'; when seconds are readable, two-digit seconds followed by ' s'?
3 h 17 min
